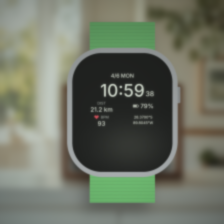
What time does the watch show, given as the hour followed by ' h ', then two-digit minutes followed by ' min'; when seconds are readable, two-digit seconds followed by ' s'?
10 h 59 min
